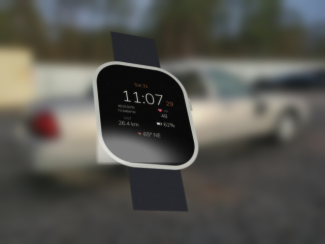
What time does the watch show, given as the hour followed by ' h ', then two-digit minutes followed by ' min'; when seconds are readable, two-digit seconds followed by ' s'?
11 h 07 min
